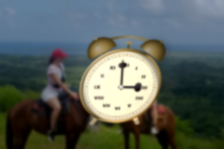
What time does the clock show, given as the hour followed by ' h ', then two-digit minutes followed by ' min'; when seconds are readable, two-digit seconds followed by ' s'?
2 h 59 min
